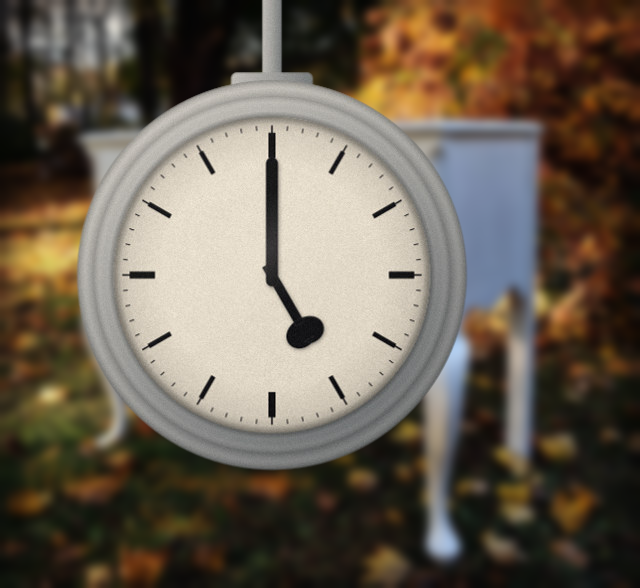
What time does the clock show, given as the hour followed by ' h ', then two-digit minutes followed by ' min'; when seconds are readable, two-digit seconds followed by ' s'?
5 h 00 min
